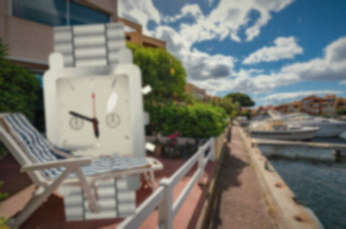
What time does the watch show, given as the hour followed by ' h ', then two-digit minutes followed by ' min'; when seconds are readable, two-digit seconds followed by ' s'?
5 h 49 min
